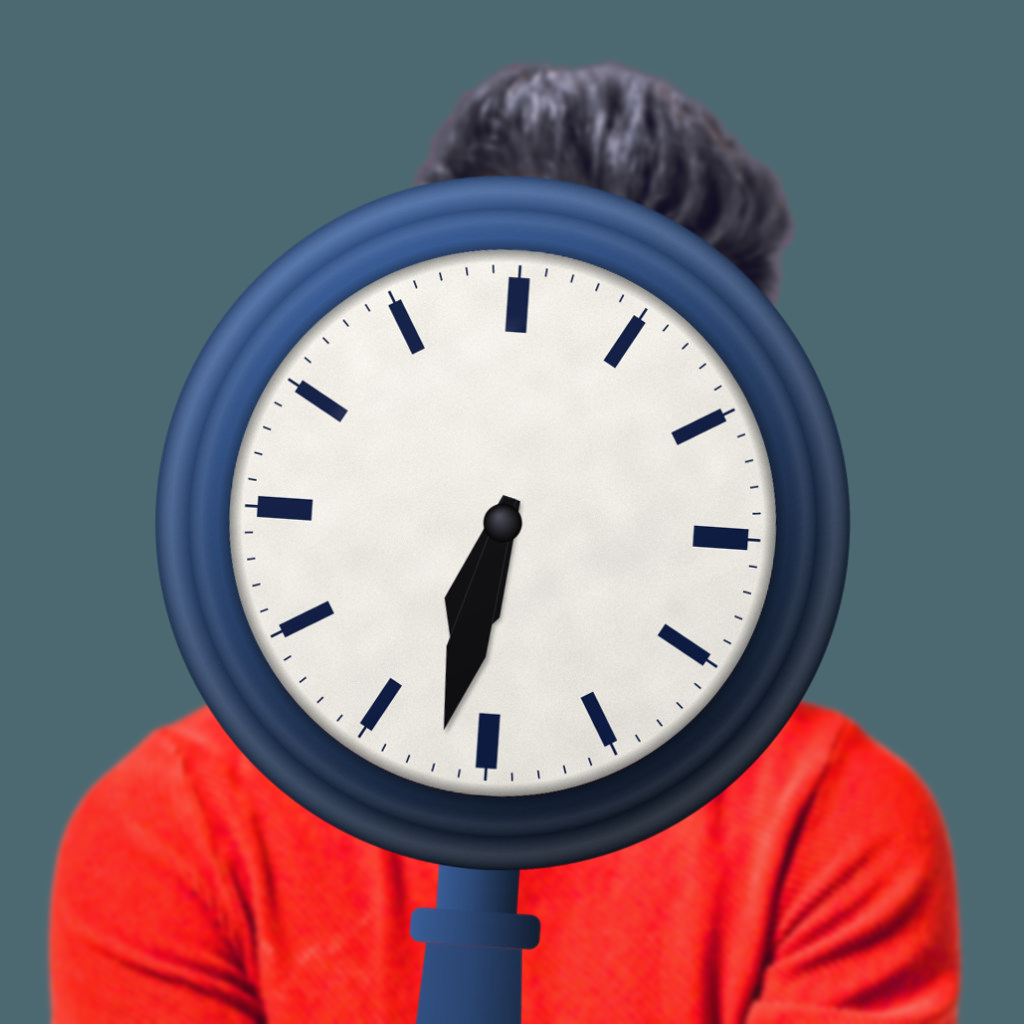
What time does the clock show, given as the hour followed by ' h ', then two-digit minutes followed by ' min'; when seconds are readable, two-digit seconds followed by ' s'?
6 h 32 min
